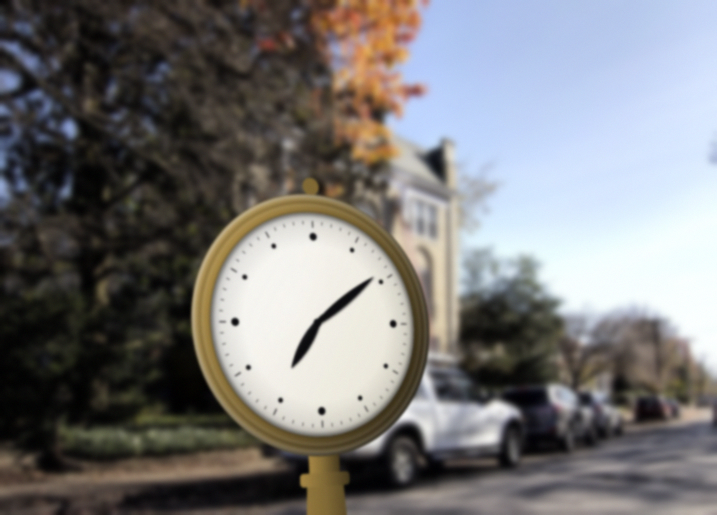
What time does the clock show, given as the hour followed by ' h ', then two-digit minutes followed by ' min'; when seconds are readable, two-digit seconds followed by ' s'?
7 h 09 min
